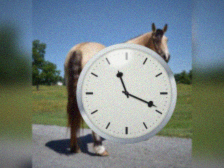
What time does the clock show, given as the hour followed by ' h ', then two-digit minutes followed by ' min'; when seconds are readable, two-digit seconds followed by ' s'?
11 h 19 min
